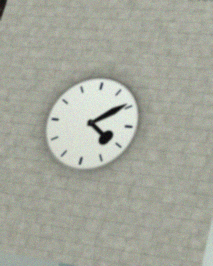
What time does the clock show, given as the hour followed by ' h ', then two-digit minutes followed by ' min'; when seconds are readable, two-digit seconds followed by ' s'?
4 h 09 min
